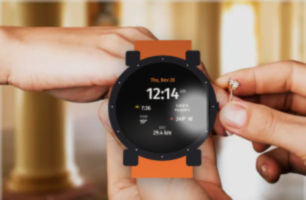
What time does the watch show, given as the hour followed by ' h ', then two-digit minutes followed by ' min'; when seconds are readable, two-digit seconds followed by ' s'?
12 h 14 min
